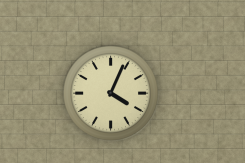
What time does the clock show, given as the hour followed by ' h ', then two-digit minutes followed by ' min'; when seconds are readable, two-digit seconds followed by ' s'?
4 h 04 min
